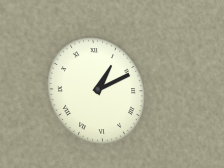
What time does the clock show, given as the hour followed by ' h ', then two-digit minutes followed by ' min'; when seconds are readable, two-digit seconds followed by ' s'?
1 h 11 min
